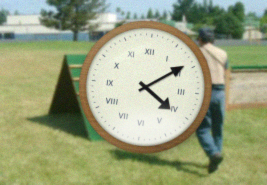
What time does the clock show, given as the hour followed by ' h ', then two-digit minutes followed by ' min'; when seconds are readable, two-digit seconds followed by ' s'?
4 h 09 min
